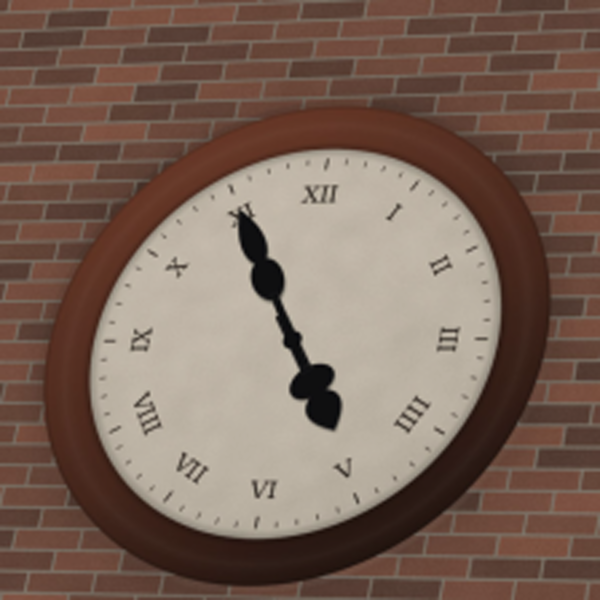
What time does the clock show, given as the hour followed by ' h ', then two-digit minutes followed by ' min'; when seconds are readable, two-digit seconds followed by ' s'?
4 h 55 min
